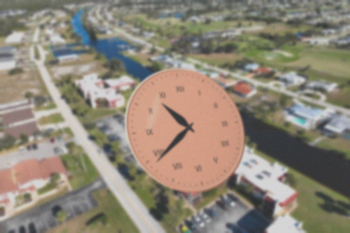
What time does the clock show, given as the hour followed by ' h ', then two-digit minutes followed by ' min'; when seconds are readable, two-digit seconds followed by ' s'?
10 h 39 min
